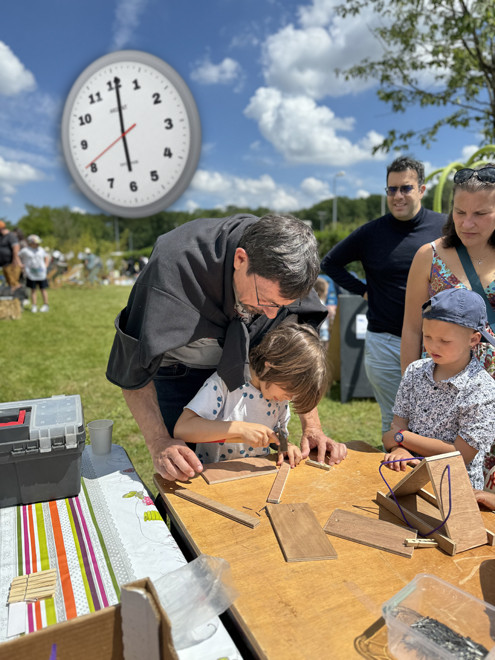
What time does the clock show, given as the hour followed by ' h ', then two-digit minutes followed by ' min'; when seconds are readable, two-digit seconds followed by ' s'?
6 h 00 min 41 s
